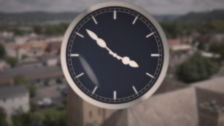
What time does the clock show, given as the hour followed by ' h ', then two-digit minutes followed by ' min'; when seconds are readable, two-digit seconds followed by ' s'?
3 h 52 min
